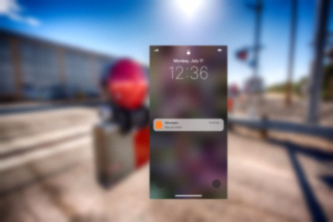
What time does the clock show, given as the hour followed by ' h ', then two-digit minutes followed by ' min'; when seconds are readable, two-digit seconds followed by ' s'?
12 h 36 min
